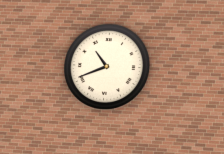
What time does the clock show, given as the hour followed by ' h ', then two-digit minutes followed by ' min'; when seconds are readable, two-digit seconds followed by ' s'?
10 h 41 min
